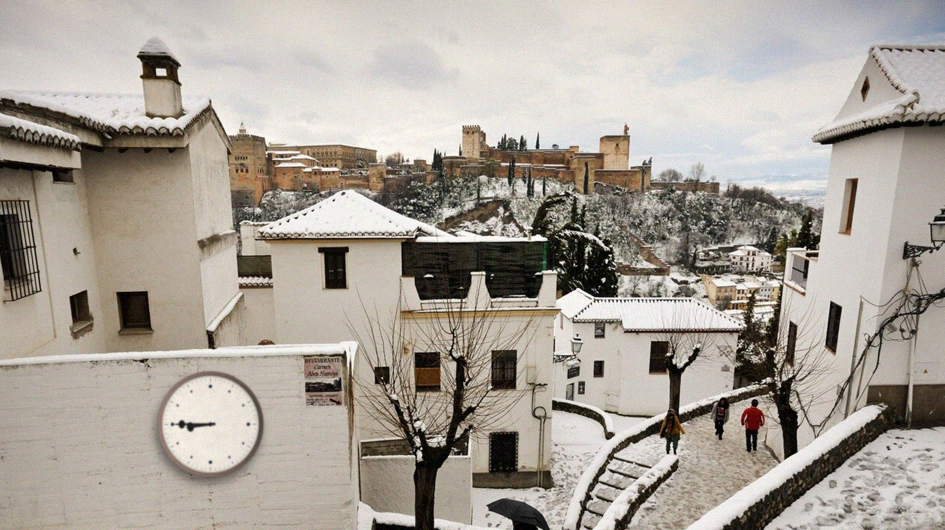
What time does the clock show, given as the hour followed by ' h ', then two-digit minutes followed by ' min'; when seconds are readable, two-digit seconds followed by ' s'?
8 h 45 min
